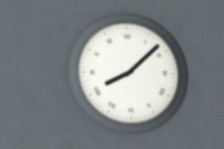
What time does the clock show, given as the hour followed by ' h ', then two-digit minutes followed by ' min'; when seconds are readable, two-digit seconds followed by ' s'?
8 h 08 min
